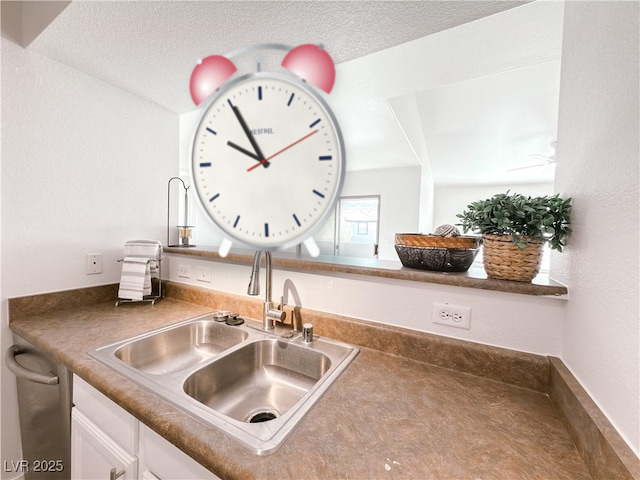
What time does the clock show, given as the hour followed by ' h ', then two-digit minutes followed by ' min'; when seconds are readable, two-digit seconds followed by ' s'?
9 h 55 min 11 s
